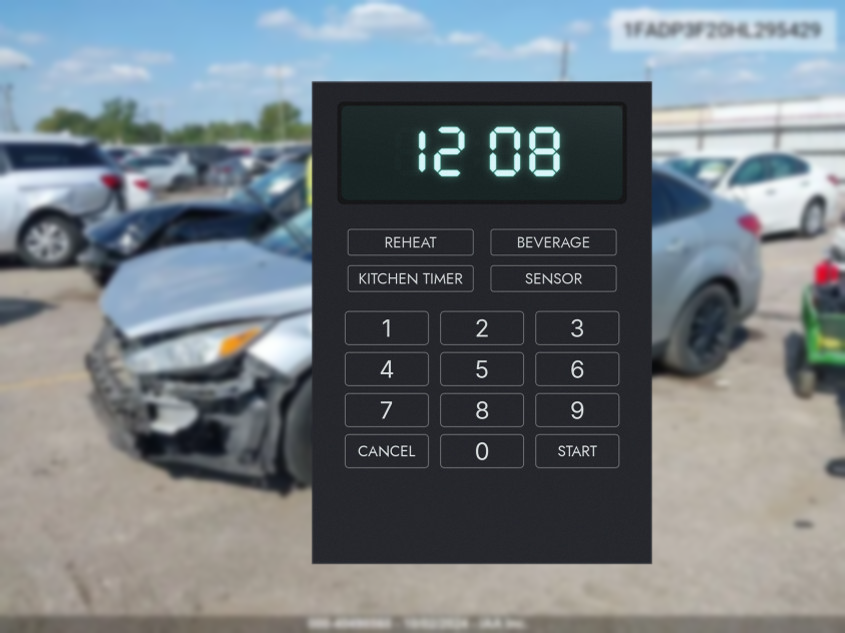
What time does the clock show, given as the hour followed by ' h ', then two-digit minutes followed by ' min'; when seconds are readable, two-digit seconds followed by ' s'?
12 h 08 min
